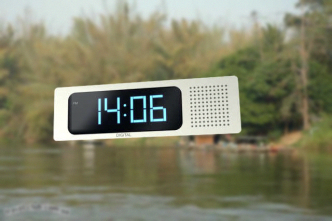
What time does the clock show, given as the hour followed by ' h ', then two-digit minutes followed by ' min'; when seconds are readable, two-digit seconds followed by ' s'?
14 h 06 min
